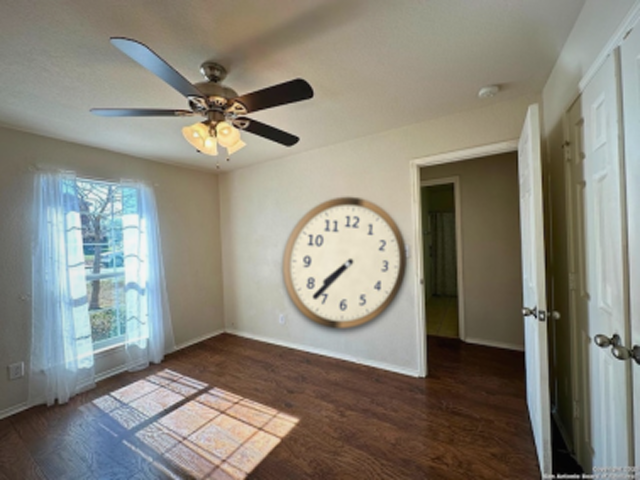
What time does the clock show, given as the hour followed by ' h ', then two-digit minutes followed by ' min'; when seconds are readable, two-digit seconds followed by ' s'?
7 h 37 min
